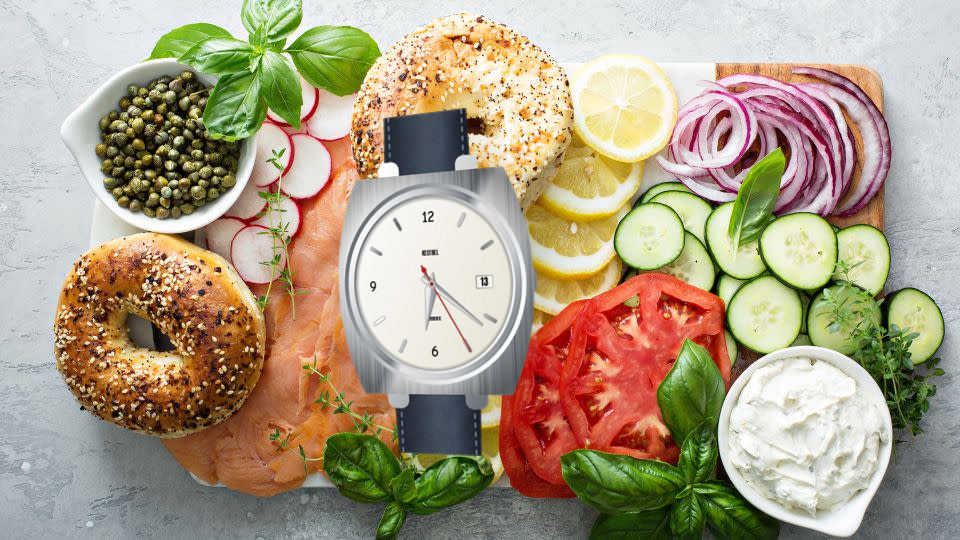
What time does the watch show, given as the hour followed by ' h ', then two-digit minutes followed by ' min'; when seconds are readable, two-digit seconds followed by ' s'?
6 h 21 min 25 s
